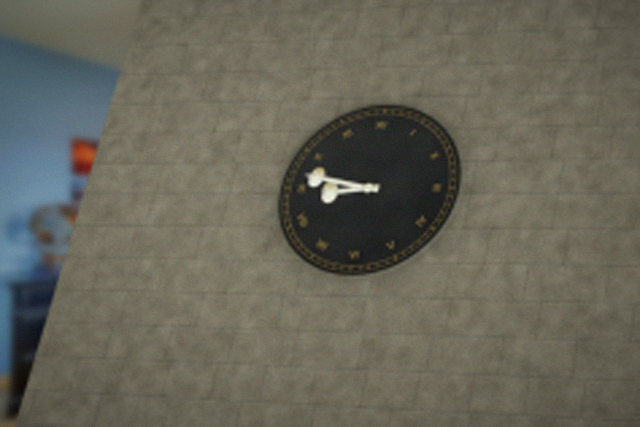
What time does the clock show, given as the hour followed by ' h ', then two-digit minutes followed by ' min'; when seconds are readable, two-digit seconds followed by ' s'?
8 h 47 min
